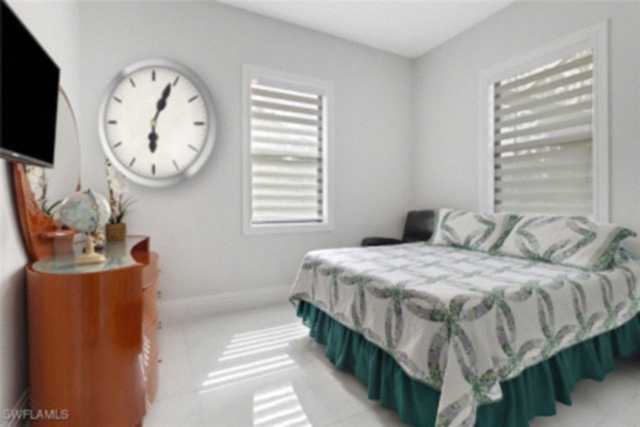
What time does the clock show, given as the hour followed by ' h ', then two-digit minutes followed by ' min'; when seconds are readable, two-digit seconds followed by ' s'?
6 h 04 min
